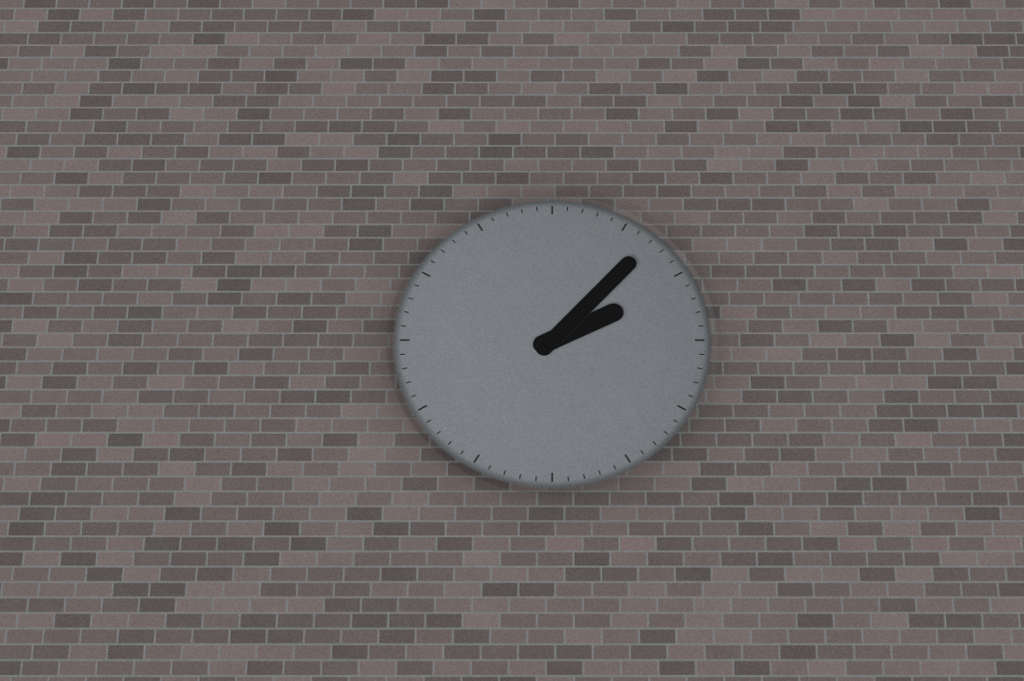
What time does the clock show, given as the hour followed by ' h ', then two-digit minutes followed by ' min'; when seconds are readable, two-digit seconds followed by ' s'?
2 h 07 min
